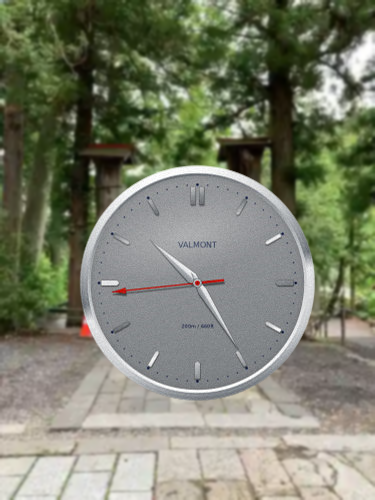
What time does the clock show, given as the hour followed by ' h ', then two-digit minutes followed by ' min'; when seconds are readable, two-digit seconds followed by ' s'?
10 h 24 min 44 s
